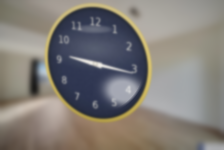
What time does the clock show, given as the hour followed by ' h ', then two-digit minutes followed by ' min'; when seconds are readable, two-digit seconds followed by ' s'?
9 h 16 min
